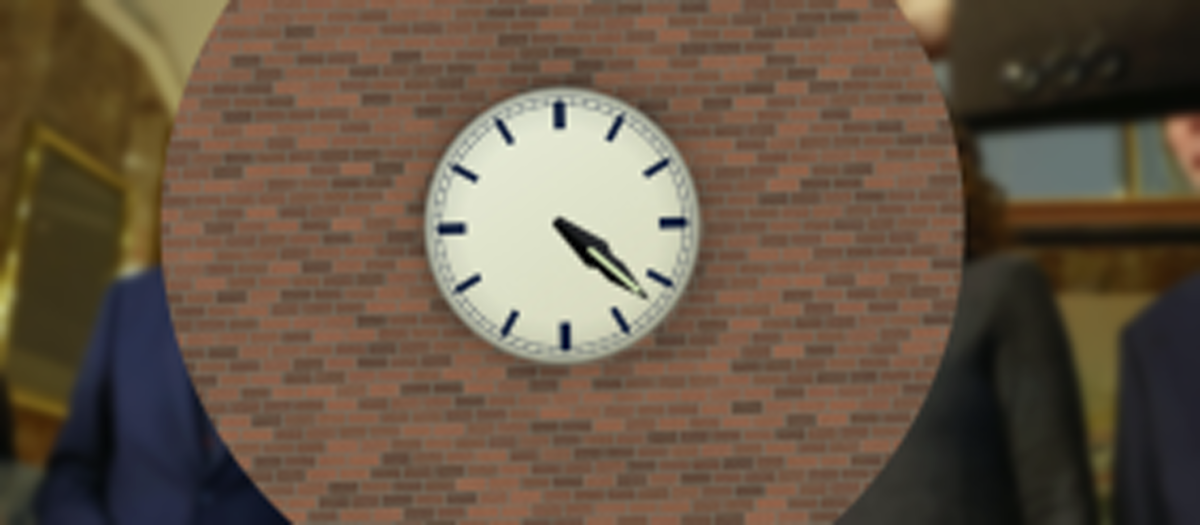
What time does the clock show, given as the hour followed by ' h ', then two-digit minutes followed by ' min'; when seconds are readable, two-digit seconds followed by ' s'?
4 h 22 min
